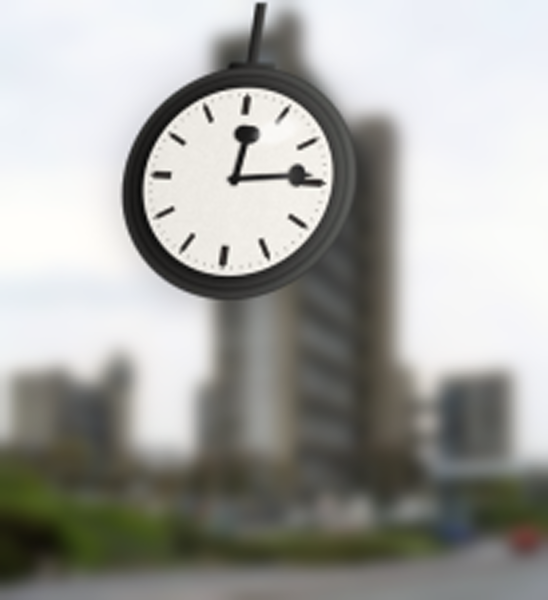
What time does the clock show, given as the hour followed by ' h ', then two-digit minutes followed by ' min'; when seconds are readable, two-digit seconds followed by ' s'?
12 h 14 min
